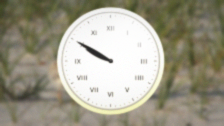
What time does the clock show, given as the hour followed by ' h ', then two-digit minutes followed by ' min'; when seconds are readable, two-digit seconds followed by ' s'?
9 h 50 min
